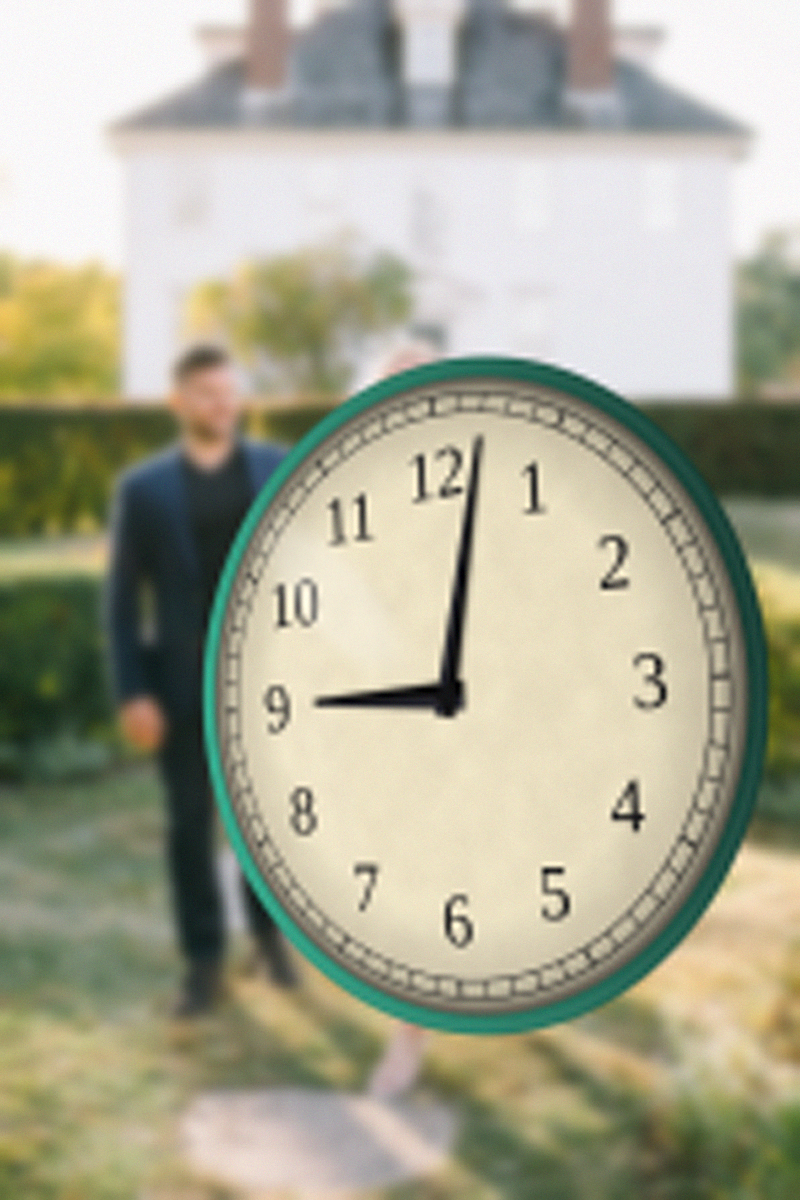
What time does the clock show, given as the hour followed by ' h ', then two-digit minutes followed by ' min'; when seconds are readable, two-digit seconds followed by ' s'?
9 h 02 min
